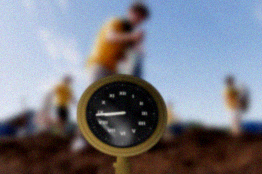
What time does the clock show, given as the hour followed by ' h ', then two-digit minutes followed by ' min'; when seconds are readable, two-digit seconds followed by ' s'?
8 h 44 min
